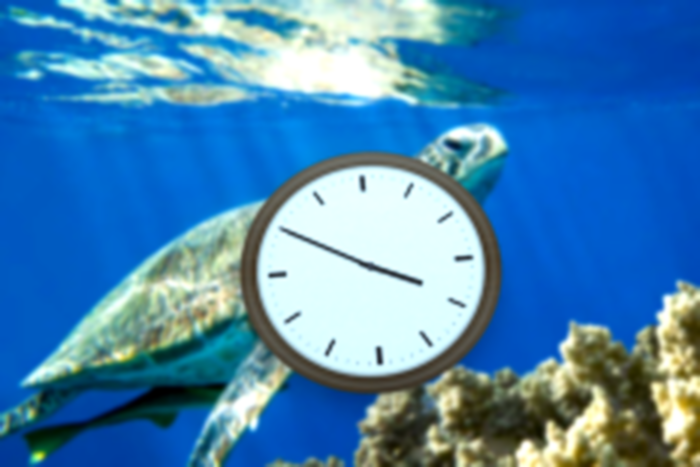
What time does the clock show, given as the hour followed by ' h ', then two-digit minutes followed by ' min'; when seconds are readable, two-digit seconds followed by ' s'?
3 h 50 min
